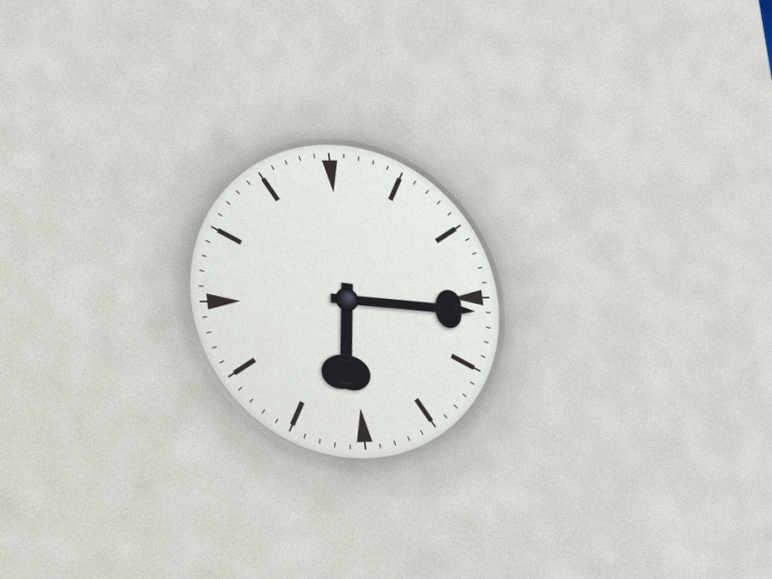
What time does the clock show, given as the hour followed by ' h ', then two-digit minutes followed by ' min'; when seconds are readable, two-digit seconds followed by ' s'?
6 h 16 min
